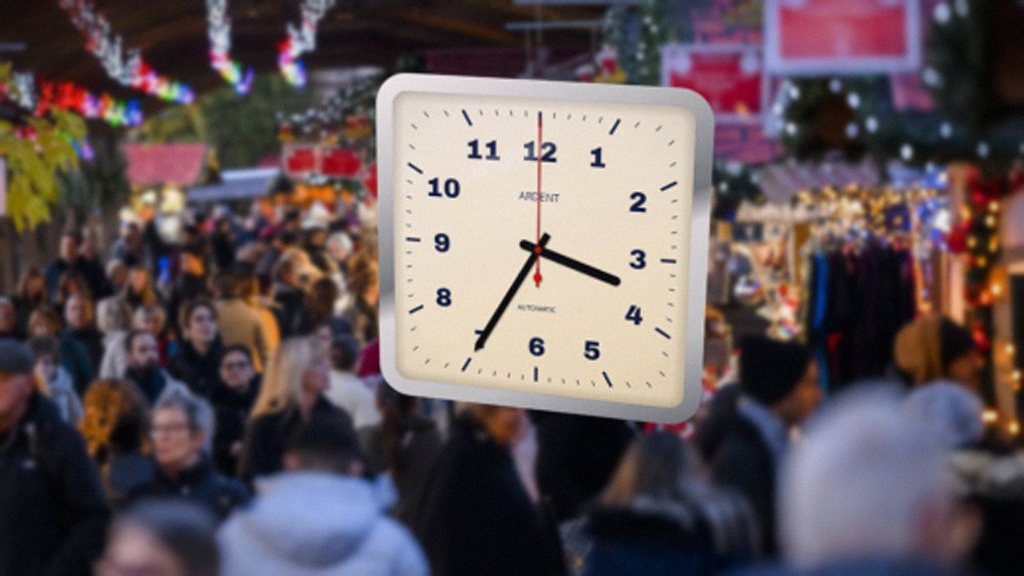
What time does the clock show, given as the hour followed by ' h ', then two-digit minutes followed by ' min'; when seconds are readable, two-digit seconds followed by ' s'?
3 h 35 min 00 s
